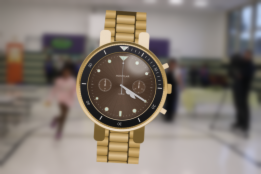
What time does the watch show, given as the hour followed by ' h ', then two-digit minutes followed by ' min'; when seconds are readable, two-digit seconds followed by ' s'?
4 h 20 min
